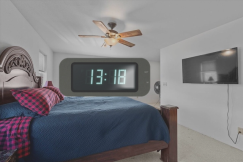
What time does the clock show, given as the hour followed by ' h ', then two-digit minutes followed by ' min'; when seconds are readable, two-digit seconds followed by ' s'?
13 h 18 min
